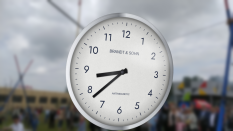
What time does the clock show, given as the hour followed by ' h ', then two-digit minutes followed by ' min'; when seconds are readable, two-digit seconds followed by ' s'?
8 h 38 min
